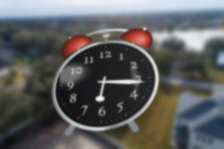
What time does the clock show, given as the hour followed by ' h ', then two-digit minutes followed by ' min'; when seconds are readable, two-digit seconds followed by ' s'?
6 h 16 min
